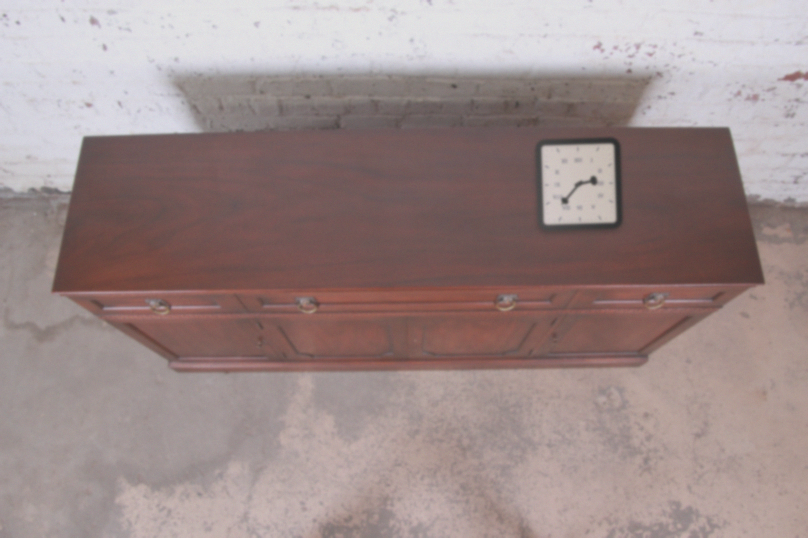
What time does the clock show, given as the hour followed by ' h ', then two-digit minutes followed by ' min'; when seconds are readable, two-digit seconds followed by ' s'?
2 h 37 min
